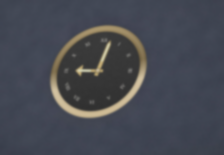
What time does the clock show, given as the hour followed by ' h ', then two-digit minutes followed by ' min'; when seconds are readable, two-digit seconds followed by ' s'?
9 h 02 min
